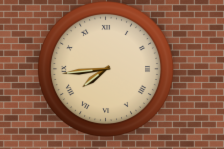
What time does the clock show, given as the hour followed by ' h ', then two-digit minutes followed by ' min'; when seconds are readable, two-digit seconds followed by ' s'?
7 h 44 min
